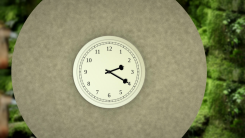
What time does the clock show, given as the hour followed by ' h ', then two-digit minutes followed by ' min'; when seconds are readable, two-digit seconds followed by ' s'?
2 h 20 min
